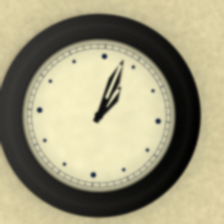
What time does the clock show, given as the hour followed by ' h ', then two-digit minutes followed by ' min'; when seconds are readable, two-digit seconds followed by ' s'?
1 h 03 min
